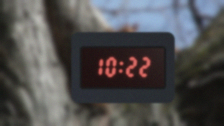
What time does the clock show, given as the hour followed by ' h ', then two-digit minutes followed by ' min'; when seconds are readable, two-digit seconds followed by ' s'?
10 h 22 min
